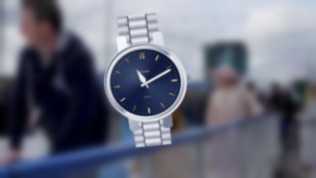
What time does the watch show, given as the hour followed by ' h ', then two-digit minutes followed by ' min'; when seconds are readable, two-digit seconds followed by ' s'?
11 h 11 min
